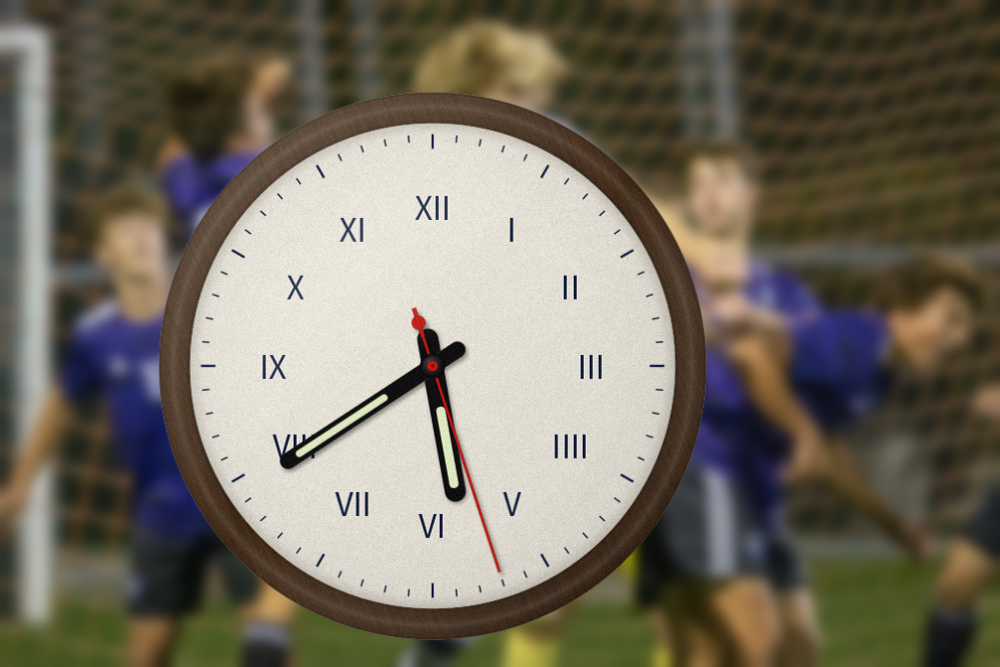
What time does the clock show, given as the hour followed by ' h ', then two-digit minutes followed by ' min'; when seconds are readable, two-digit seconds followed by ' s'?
5 h 39 min 27 s
